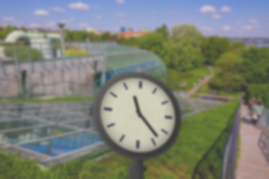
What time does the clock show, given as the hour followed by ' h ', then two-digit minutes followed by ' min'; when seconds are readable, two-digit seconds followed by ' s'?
11 h 23 min
